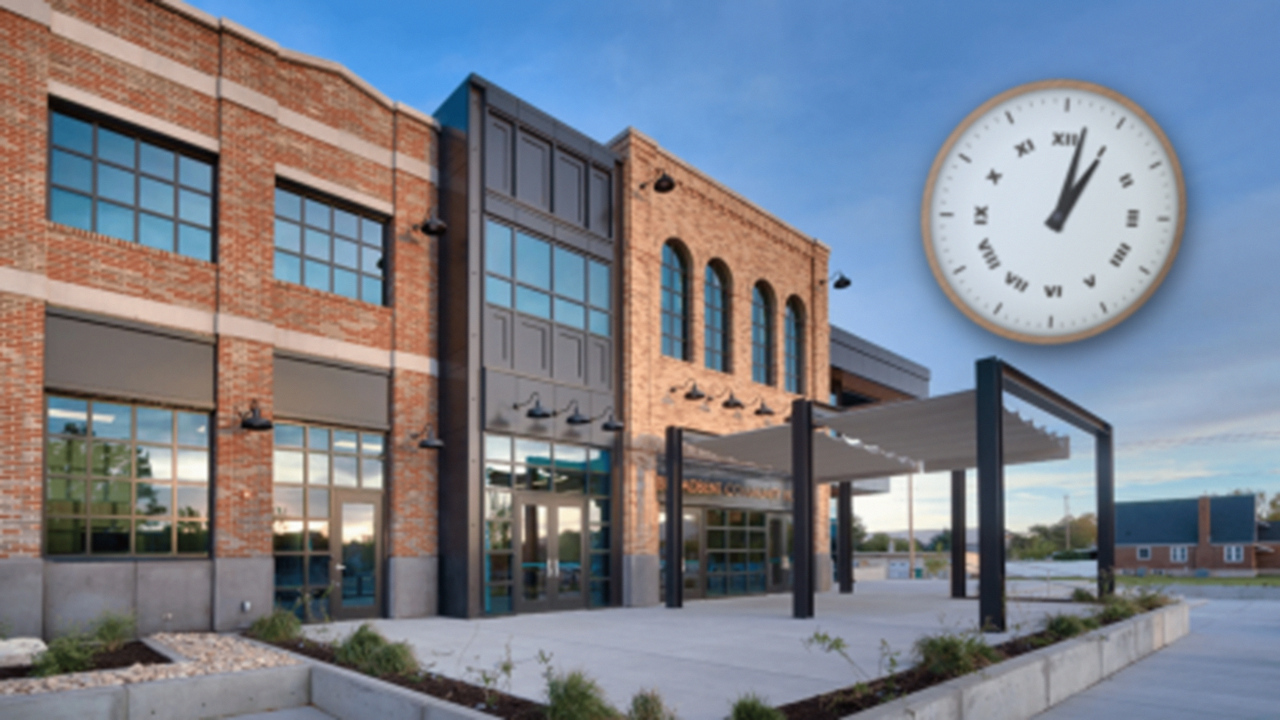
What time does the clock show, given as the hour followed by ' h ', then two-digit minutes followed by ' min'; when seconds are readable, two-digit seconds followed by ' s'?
1 h 02 min
